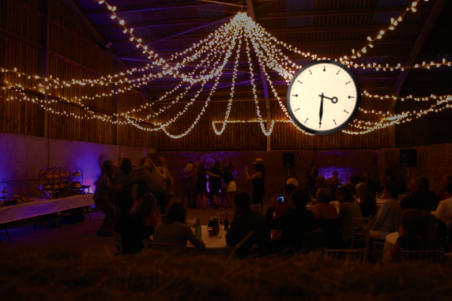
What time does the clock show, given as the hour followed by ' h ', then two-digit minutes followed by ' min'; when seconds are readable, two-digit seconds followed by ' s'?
3 h 30 min
